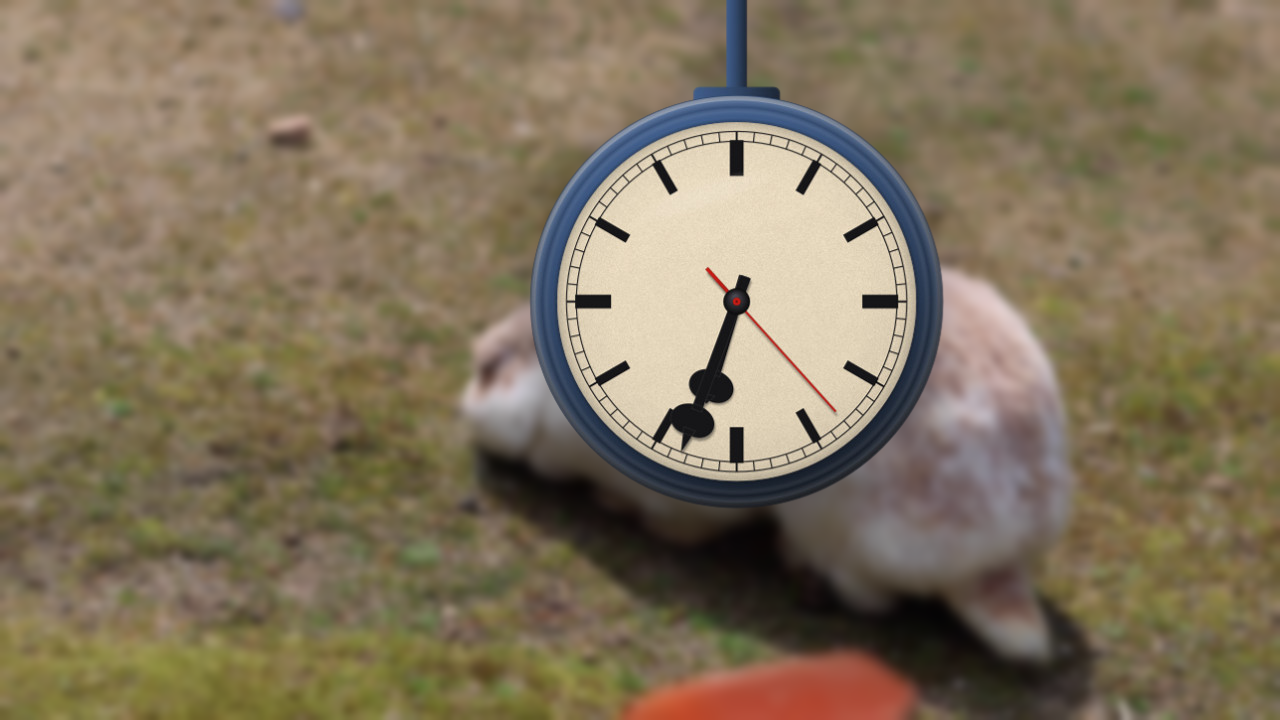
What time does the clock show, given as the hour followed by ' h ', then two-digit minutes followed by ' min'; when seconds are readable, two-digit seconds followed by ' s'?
6 h 33 min 23 s
